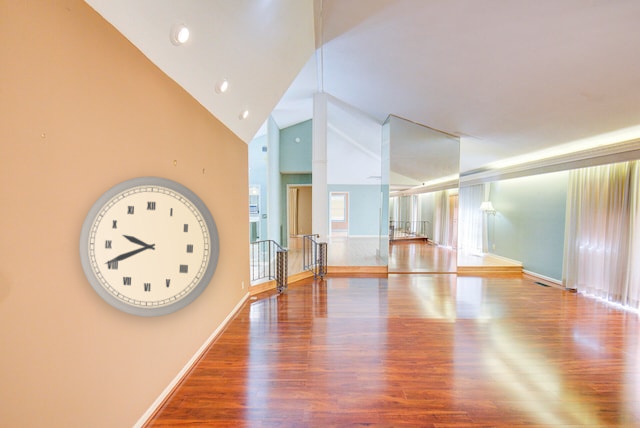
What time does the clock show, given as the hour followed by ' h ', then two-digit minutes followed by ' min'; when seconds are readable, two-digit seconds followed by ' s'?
9 h 41 min
